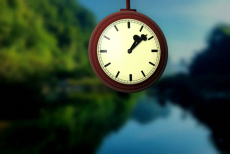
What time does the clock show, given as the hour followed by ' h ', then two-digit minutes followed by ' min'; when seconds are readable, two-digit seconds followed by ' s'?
1 h 08 min
